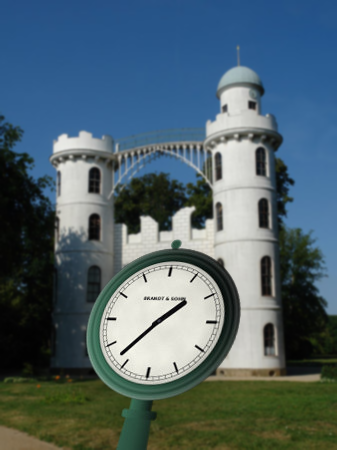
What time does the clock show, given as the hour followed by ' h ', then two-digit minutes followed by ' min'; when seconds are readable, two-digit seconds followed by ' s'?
1 h 37 min
